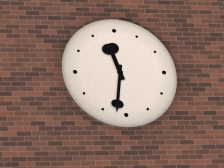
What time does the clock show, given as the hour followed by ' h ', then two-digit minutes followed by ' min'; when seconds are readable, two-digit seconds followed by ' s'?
11 h 32 min
